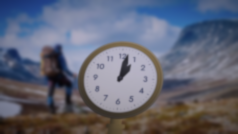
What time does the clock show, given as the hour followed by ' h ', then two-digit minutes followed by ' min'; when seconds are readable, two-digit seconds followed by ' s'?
1 h 02 min
